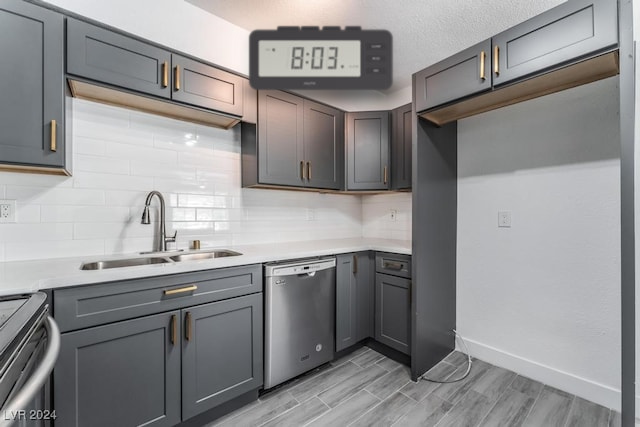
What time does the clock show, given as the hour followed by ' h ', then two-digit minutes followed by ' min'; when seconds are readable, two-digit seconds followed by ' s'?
8 h 03 min
